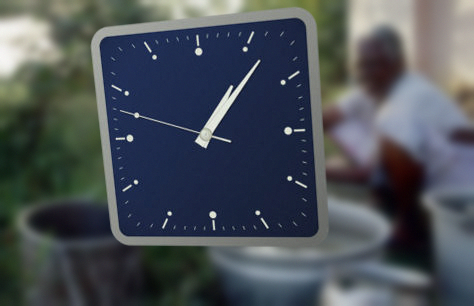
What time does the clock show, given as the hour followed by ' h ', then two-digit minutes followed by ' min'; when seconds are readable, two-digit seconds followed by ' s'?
1 h 06 min 48 s
